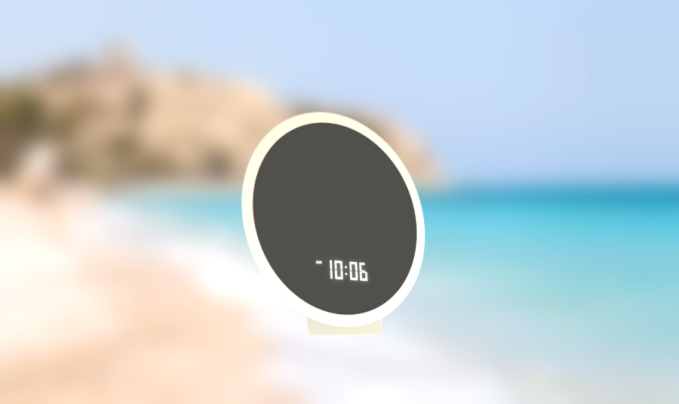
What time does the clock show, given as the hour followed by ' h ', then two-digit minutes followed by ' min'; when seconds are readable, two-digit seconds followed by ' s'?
10 h 06 min
